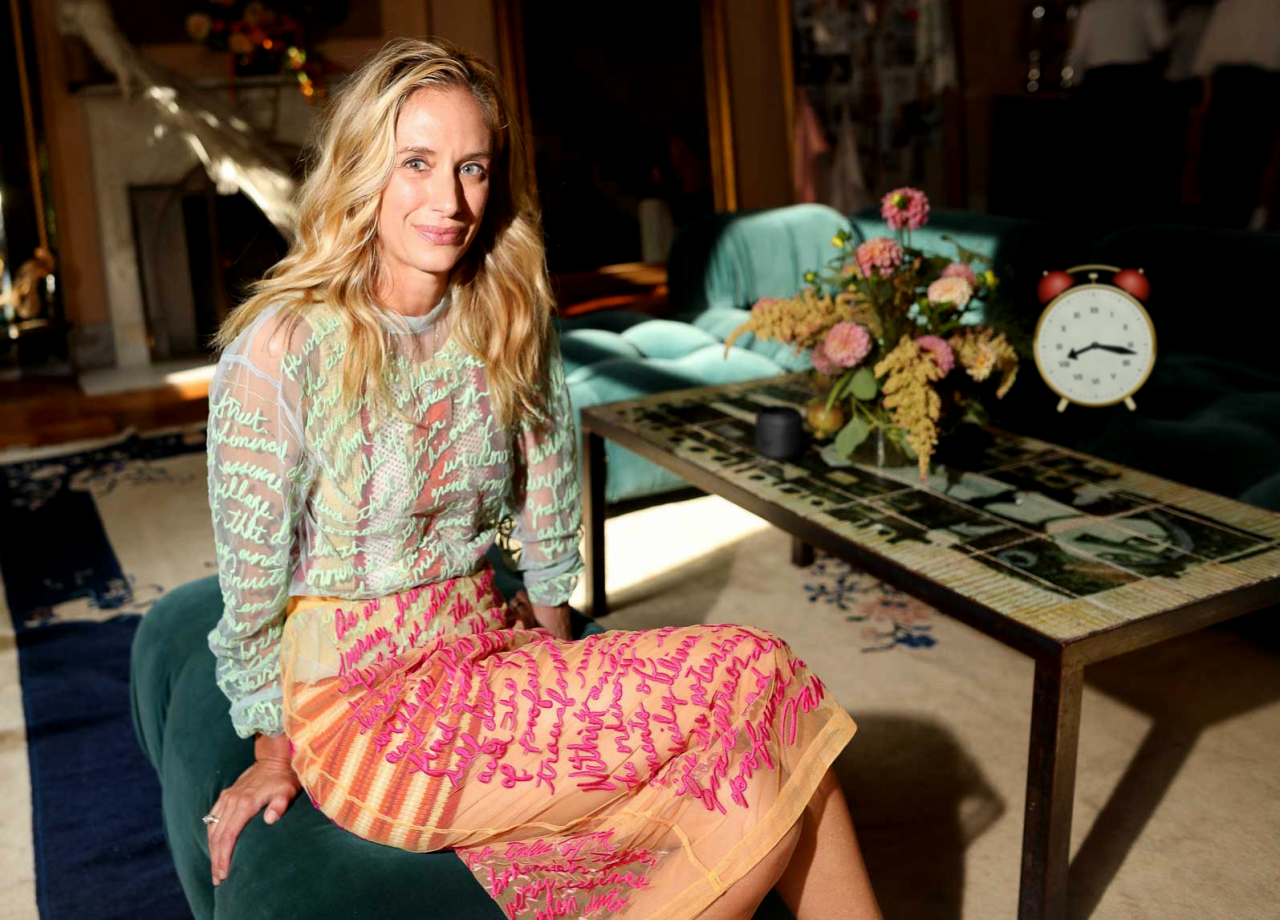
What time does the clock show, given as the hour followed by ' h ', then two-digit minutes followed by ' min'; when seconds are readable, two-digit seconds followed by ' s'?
8 h 17 min
